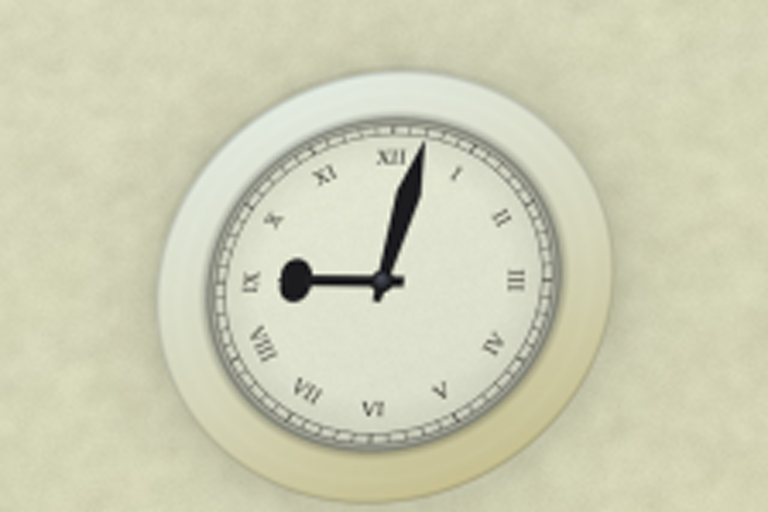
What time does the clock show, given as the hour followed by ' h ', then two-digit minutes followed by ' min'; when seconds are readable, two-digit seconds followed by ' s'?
9 h 02 min
